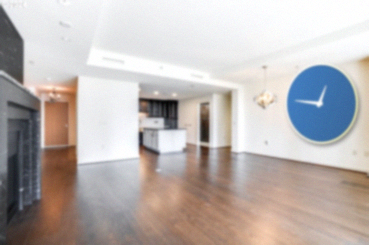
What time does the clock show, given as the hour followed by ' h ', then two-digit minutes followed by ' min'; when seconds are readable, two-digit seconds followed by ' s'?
12 h 46 min
